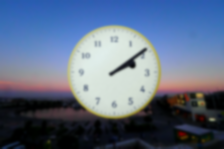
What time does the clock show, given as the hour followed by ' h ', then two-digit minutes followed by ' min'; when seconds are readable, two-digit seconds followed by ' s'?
2 h 09 min
